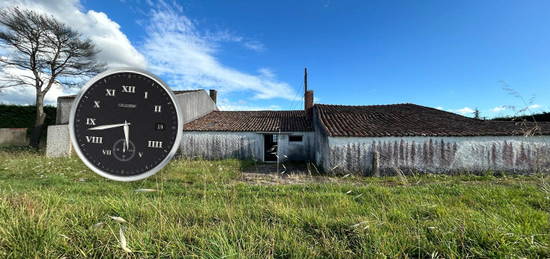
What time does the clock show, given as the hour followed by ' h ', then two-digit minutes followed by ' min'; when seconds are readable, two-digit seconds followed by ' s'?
5 h 43 min
